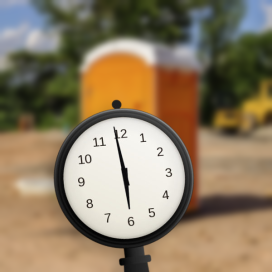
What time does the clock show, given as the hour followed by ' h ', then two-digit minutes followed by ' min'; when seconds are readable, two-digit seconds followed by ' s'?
5 h 59 min
